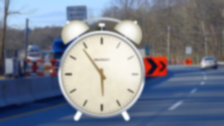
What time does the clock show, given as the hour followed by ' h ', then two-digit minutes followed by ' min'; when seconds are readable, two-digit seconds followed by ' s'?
5 h 54 min
